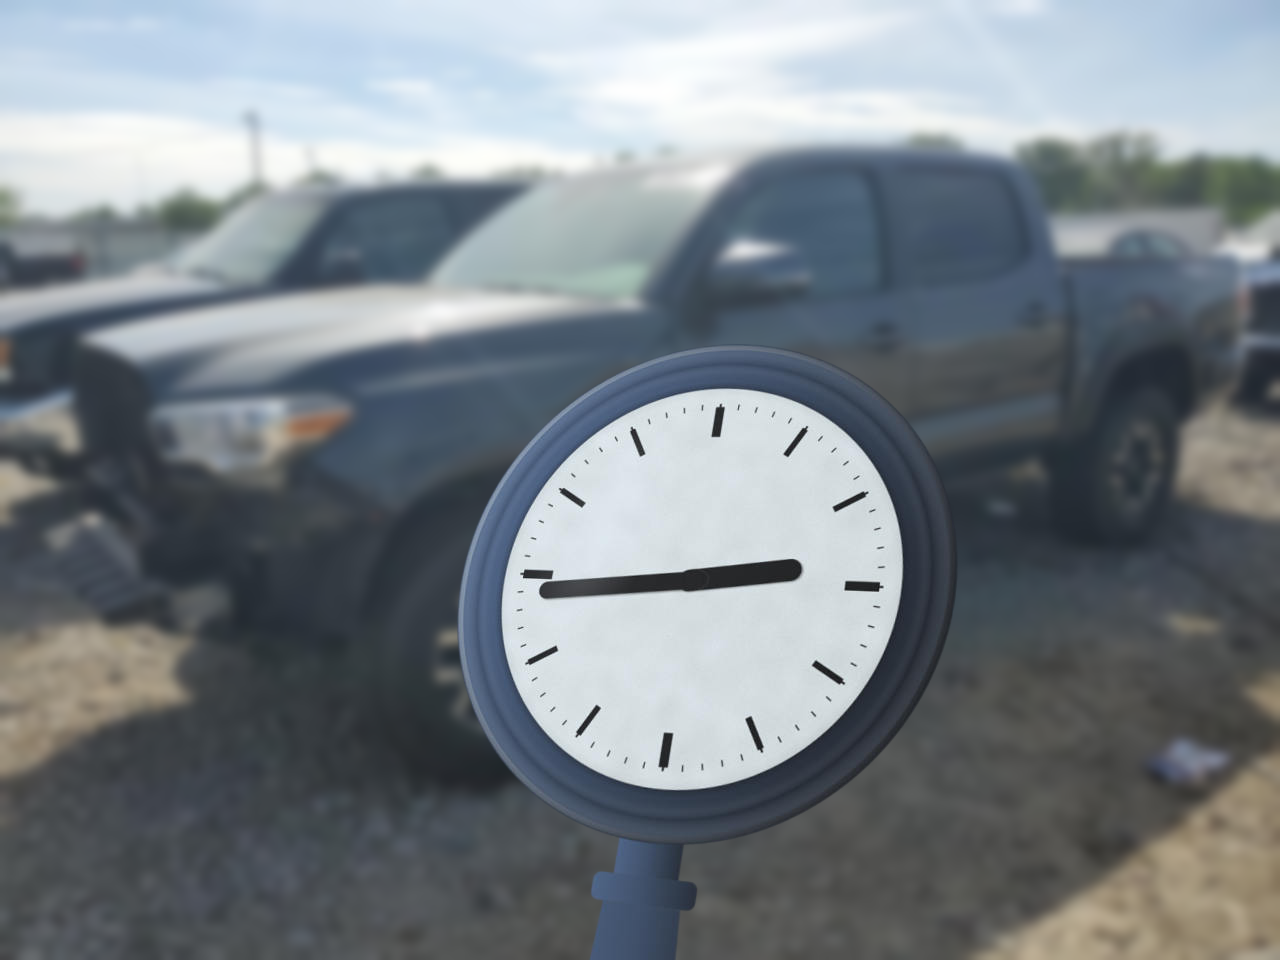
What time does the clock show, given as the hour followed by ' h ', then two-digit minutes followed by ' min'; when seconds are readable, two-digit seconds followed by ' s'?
2 h 44 min
